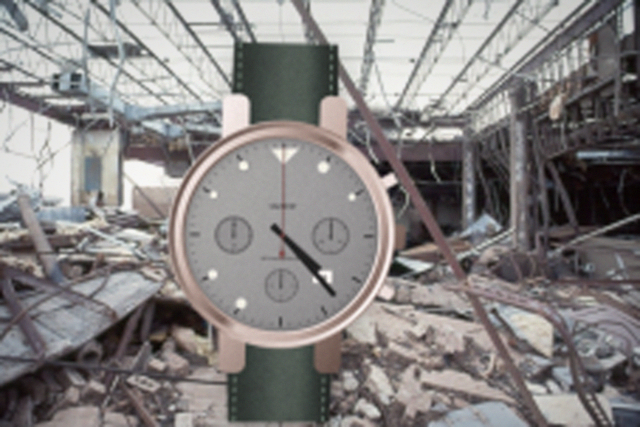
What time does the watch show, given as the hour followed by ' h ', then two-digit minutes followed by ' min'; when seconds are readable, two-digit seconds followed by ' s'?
4 h 23 min
